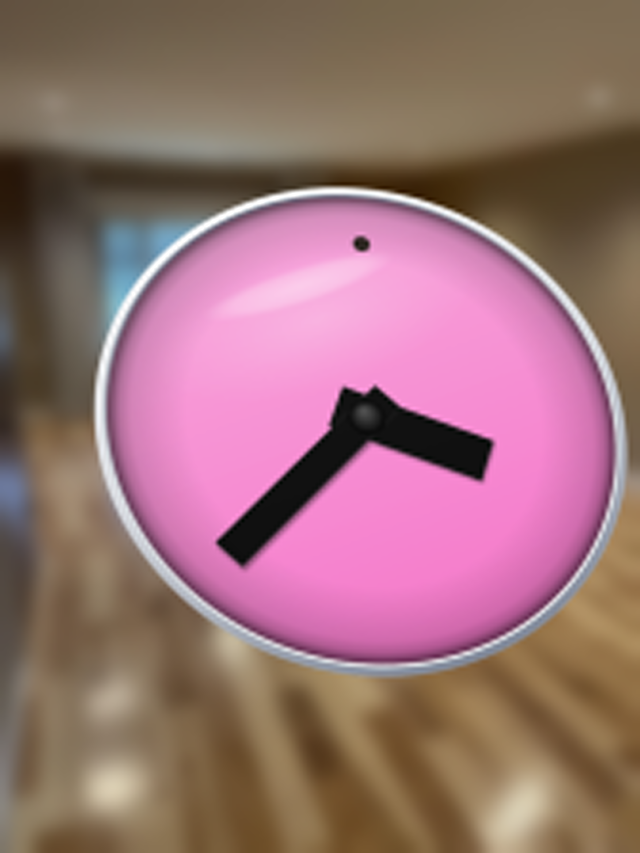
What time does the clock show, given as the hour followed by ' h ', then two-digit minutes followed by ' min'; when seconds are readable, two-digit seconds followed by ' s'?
3 h 37 min
